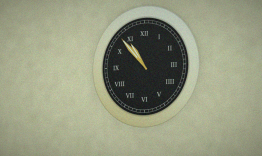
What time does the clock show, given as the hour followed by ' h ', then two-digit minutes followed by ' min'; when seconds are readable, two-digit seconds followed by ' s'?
10 h 53 min
